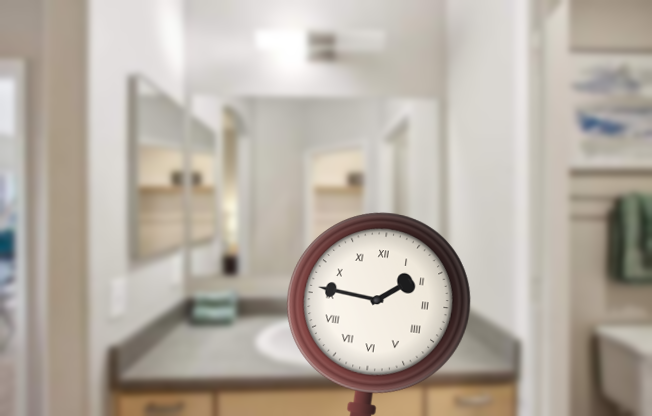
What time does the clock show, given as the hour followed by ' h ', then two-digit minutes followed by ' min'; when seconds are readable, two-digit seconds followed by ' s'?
1 h 46 min
